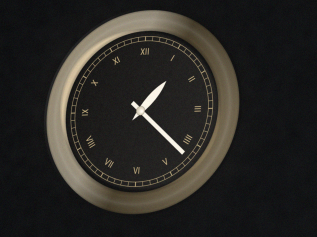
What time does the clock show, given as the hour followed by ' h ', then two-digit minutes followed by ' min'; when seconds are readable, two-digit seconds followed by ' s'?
1 h 22 min
